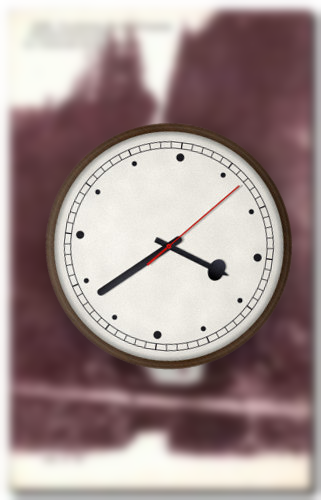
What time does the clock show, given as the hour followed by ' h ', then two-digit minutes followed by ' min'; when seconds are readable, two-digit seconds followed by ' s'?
3 h 38 min 07 s
